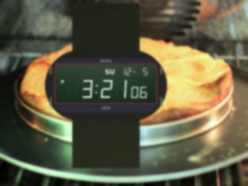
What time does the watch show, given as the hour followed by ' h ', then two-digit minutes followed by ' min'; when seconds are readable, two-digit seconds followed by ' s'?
3 h 21 min 06 s
